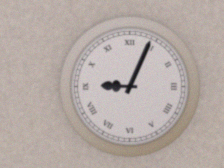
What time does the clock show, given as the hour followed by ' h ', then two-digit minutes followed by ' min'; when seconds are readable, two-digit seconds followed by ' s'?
9 h 04 min
